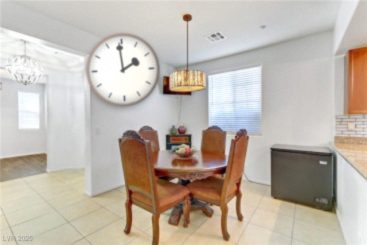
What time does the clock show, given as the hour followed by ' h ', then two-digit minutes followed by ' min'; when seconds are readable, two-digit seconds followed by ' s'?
1 h 59 min
